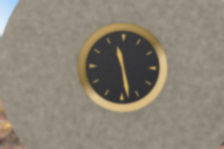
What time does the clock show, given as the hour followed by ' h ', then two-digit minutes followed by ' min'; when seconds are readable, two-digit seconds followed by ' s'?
11 h 28 min
